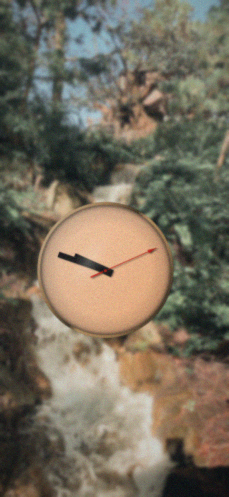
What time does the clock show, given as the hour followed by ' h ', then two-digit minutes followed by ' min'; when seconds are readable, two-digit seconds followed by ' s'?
9 h 48 min 11 s
